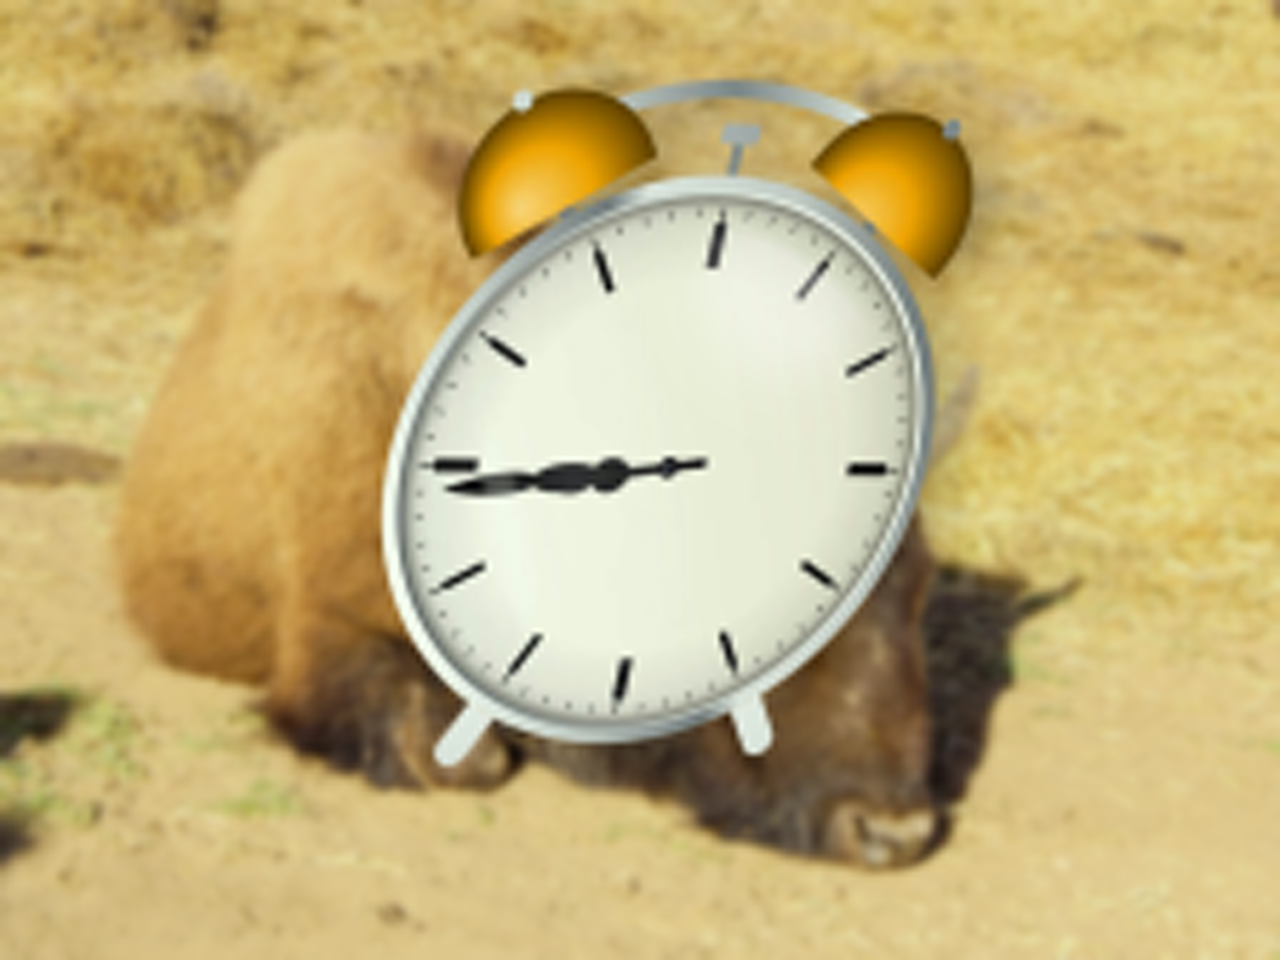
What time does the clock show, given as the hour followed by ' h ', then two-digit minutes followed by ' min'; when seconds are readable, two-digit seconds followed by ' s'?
8 h 44 min
